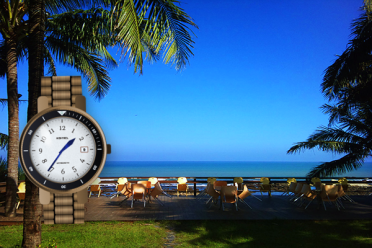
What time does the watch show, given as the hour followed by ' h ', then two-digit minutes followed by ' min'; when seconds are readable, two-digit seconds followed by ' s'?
1 h 36 min
